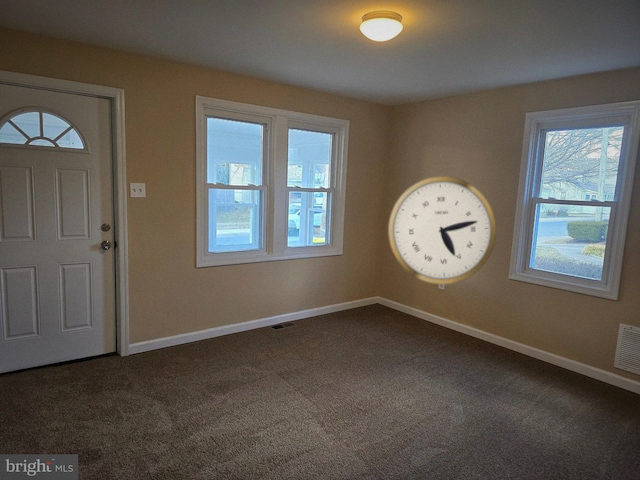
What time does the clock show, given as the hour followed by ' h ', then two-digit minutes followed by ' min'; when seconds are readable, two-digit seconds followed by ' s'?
5 h 13 min
